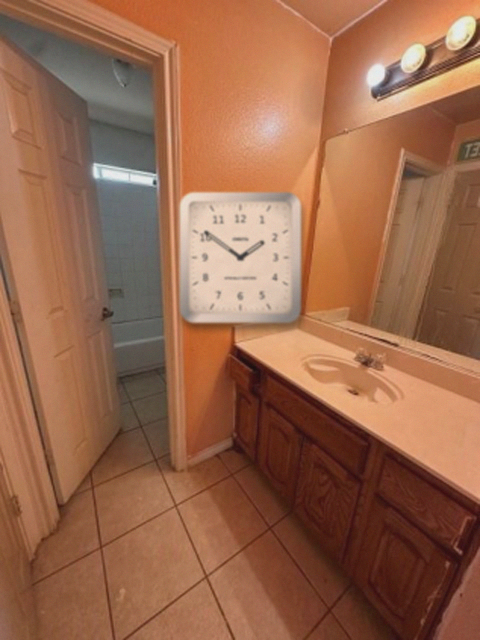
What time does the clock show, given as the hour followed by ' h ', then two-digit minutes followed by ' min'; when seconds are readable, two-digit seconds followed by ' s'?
1 h 51 min
